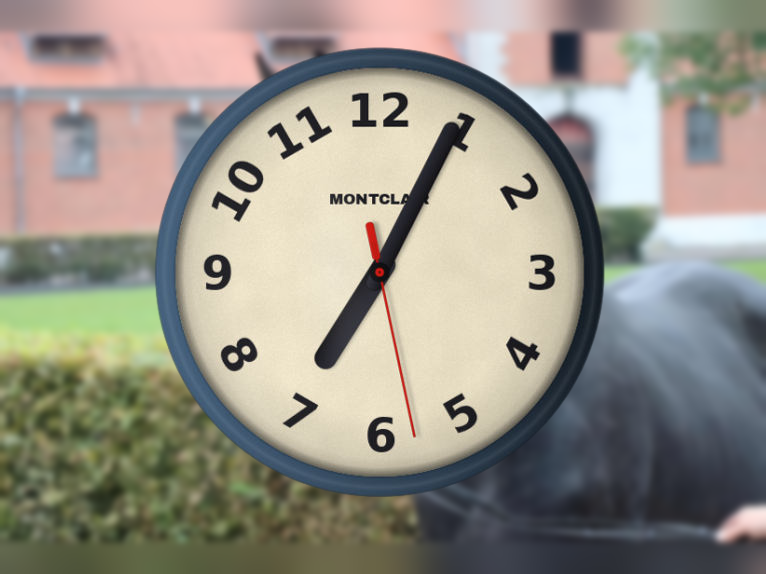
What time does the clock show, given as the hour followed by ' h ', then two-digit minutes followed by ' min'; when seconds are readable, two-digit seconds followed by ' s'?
7 h 04 min 28 s
